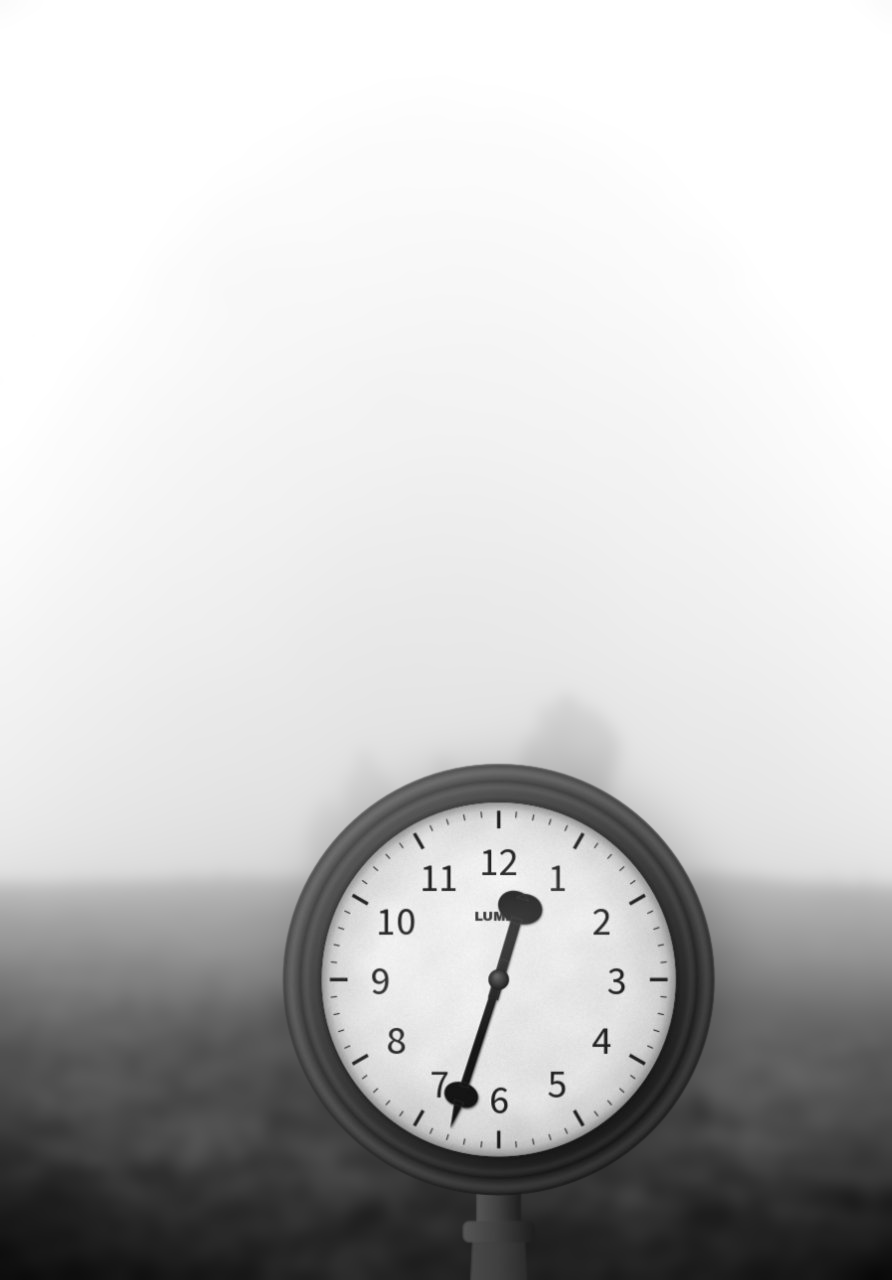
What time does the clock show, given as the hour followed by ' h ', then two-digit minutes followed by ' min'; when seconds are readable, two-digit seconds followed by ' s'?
12 h 33 min
